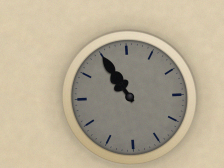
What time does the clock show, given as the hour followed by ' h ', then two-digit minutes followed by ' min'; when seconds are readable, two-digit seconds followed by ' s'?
10 h 55 min
